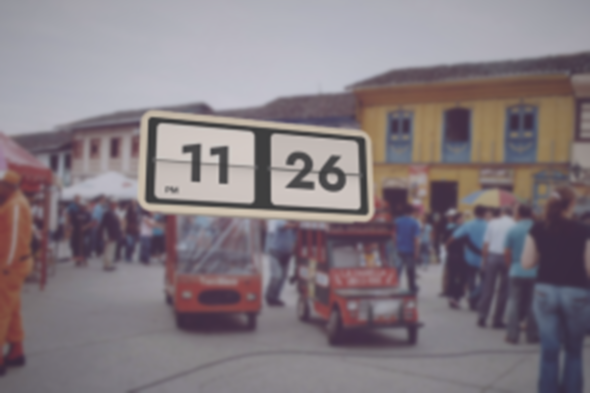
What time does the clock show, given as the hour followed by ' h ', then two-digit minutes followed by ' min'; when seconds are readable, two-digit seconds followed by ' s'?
11 h 26 min
